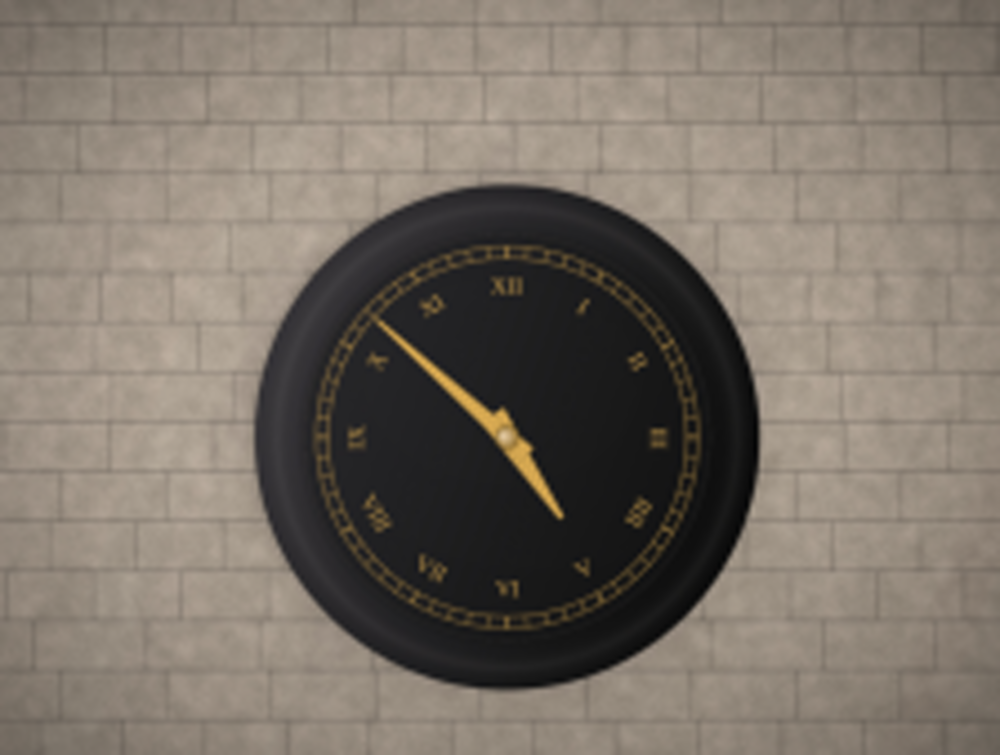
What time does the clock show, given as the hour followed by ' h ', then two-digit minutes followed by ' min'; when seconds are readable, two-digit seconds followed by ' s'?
4 h 52 min
